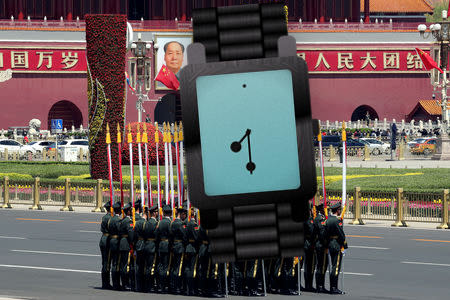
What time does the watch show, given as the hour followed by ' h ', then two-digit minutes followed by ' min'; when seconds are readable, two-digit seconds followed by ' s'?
7 h 30 min
